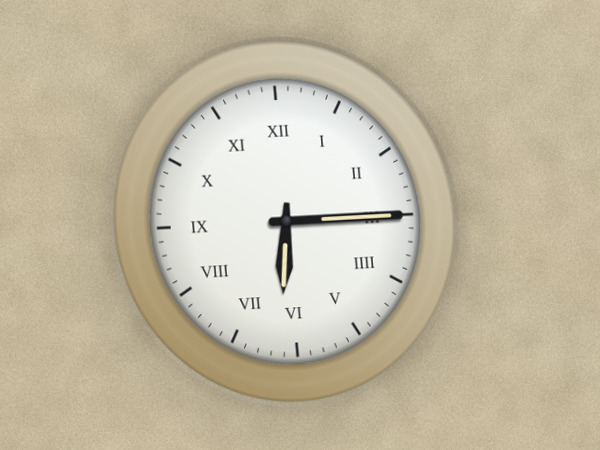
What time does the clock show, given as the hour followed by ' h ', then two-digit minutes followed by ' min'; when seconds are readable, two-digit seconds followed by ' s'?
6 h 15 min
